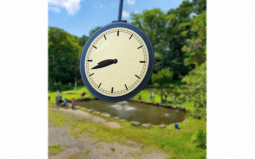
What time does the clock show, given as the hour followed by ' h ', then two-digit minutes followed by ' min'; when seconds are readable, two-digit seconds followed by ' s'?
8 h 42 min
